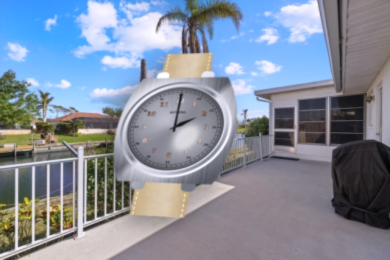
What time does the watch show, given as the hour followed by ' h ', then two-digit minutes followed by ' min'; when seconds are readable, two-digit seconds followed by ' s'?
2 h 00 min
